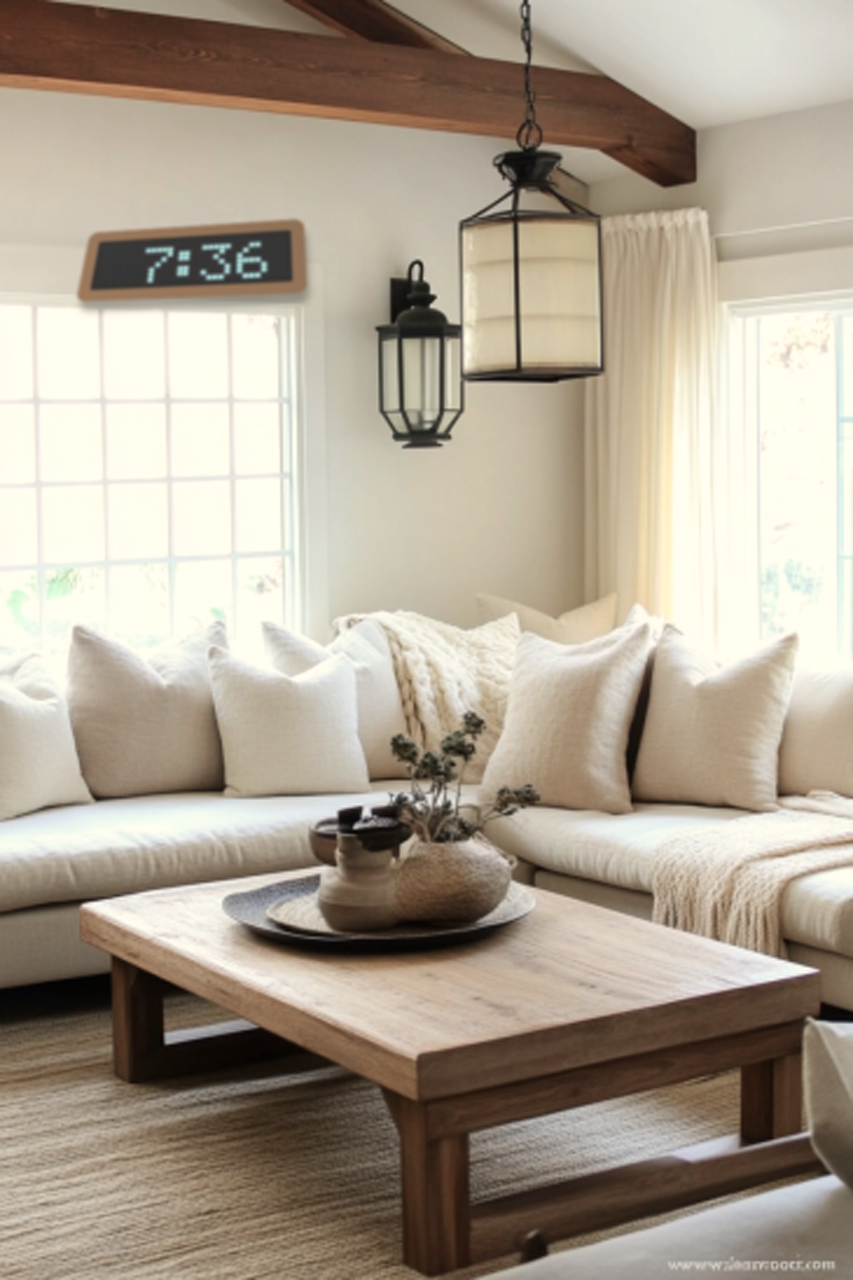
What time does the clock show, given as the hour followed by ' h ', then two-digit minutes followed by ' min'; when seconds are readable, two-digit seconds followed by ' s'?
7 h 36 min
